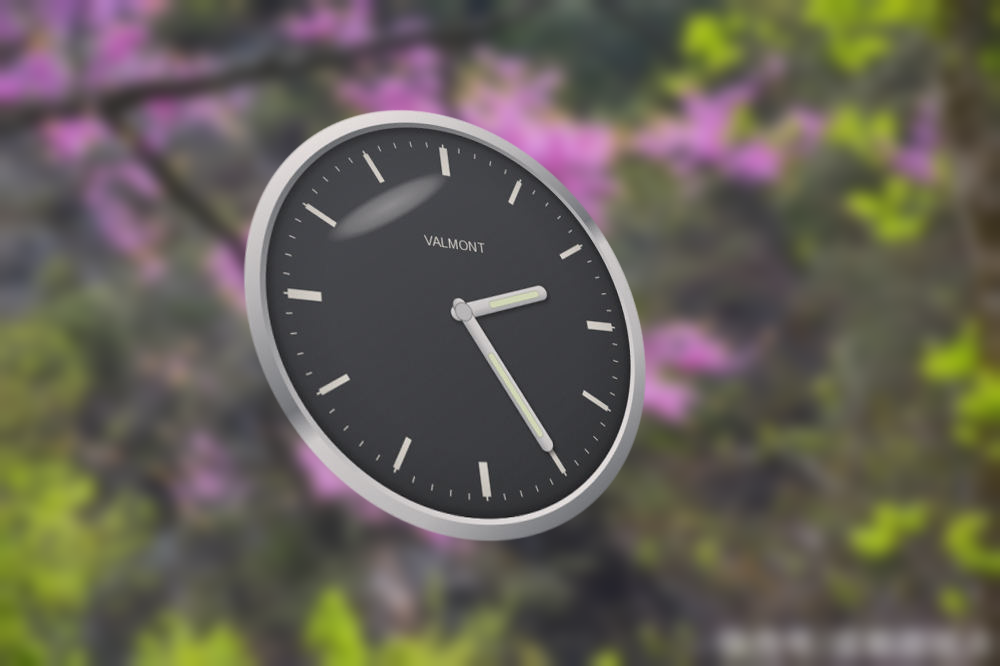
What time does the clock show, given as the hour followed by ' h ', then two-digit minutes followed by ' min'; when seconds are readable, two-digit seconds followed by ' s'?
2 h 25 min
